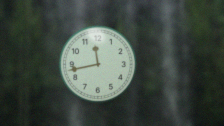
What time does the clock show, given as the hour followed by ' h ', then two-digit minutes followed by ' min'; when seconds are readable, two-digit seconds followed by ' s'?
11 h 43 min
